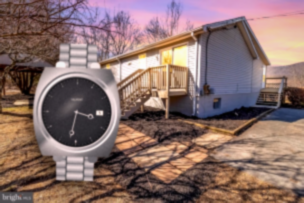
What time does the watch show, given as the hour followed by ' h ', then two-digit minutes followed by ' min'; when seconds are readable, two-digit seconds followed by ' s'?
3 h 32 min
